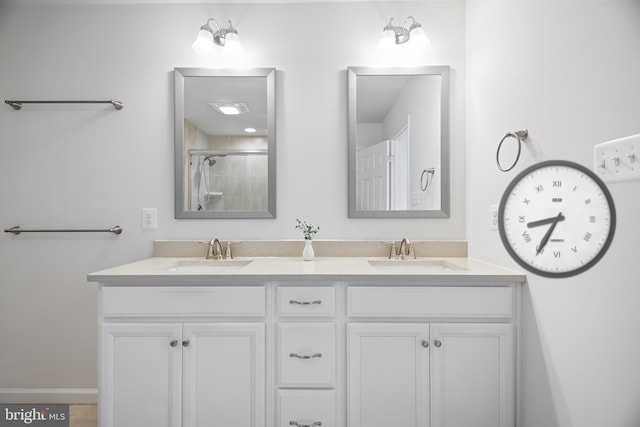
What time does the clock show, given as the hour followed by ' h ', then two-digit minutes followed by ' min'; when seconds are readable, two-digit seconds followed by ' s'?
8 h 35 min
